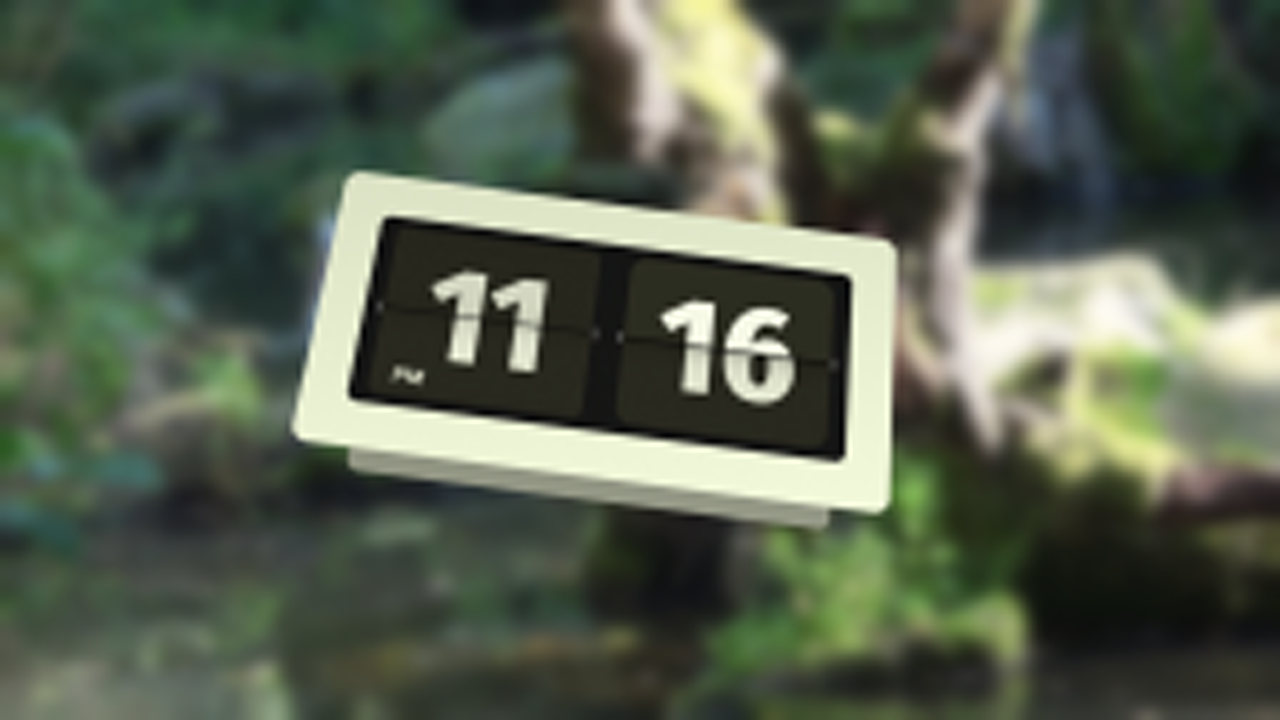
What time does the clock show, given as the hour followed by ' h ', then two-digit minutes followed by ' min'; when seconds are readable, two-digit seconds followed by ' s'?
11 h 16 min
